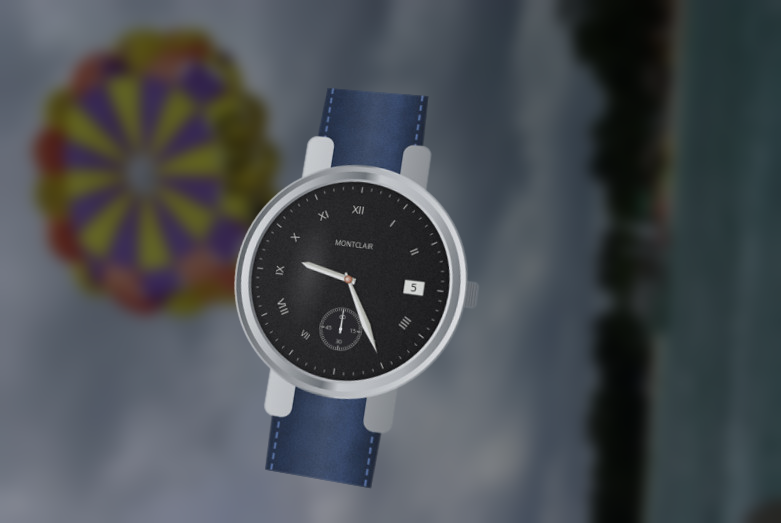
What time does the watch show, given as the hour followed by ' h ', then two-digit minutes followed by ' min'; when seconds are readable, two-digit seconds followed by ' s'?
9 h 25 min
